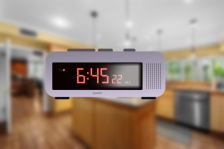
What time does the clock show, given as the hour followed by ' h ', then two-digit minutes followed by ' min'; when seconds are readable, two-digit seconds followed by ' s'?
6 h 45 min 22 s
